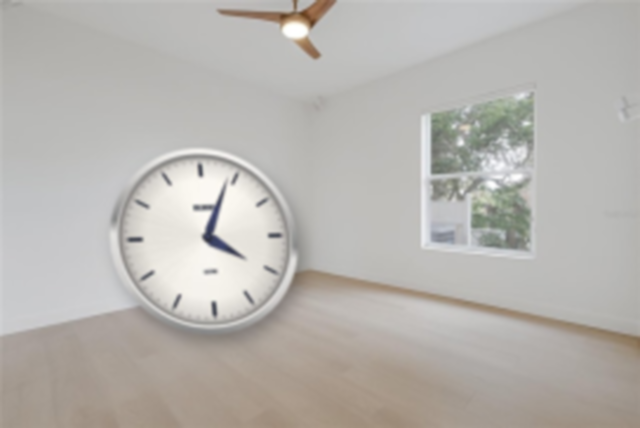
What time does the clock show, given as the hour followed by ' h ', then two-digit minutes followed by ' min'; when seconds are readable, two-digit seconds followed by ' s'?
4 h 04 min
